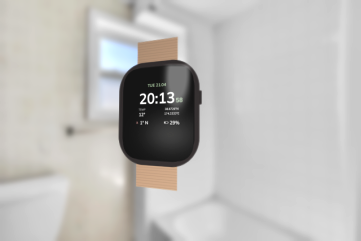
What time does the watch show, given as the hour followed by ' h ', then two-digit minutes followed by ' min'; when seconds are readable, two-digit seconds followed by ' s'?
20 h 13 min
